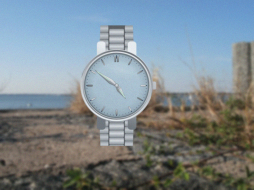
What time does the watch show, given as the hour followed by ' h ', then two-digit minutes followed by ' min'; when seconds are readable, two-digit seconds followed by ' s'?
4 h 51 min
